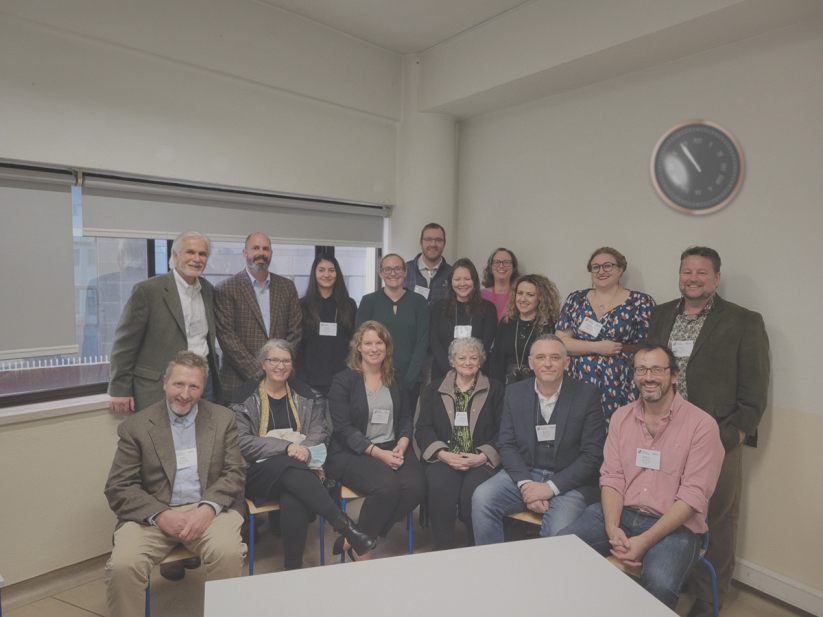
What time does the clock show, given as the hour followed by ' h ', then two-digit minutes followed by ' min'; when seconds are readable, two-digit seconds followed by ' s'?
10 h 54 min
